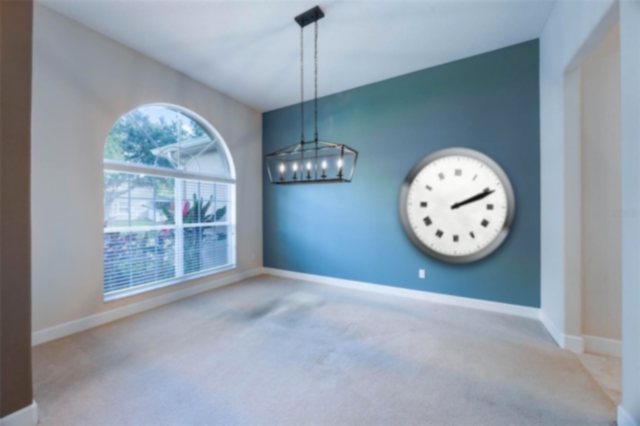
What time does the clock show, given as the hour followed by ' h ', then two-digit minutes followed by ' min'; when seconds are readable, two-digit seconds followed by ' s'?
2 h 11 min
